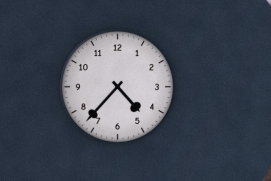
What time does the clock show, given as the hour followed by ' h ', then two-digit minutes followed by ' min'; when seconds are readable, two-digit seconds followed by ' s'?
4 h 37 min
